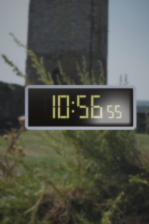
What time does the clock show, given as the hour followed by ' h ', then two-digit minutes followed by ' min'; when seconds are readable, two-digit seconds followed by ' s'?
10 h 56 min 55 s
